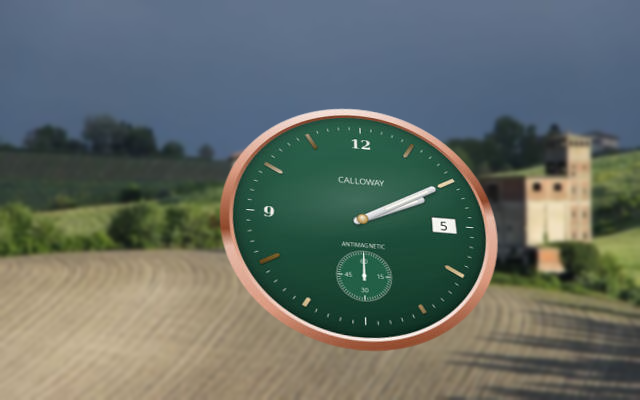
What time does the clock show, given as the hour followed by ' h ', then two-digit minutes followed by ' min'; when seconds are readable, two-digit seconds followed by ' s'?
2 h 10 min
